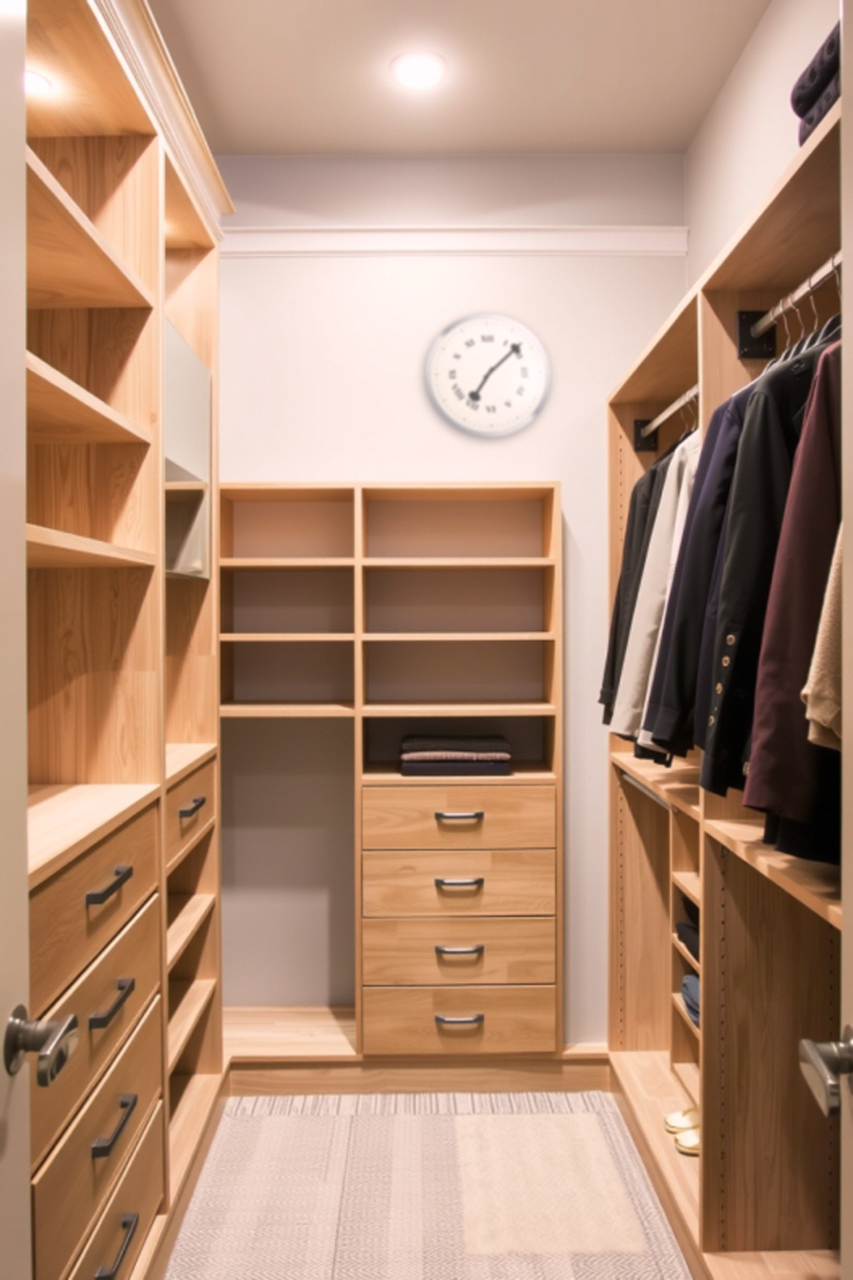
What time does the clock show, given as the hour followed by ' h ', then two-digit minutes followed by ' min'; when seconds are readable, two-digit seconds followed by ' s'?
7 h 08 min
